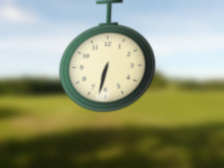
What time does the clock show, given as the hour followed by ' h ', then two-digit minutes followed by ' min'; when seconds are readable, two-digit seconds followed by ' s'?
6 h 32 min
